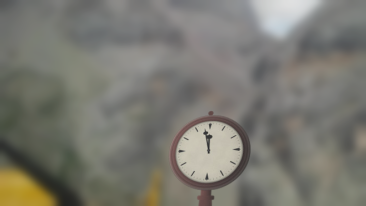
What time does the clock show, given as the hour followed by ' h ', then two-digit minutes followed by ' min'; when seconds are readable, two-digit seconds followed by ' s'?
11 h 58 min
